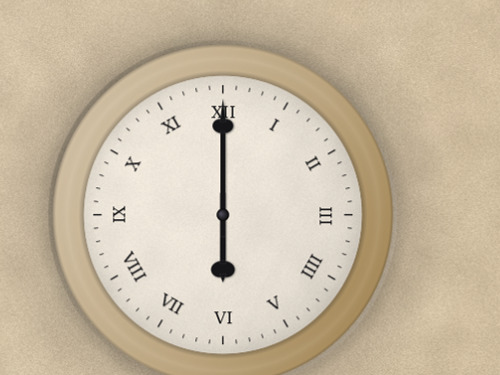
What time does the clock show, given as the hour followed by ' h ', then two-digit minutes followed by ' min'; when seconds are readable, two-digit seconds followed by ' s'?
6 h 00 min
